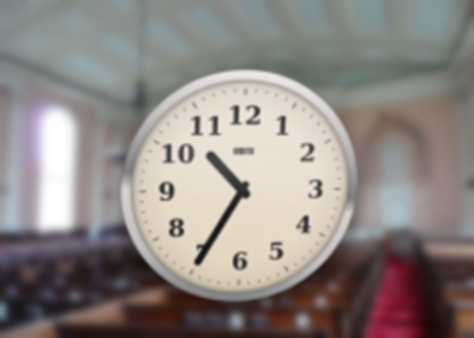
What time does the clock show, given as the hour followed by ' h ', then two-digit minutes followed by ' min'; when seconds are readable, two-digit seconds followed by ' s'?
10 h 35 min
